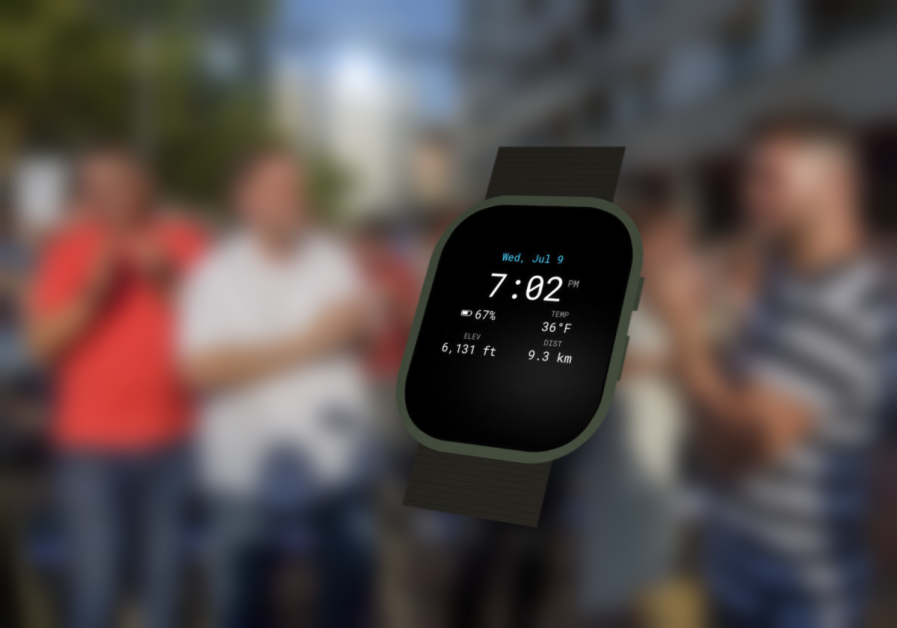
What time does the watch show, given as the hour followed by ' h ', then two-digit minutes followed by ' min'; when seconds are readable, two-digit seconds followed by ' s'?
7 h 02 min
